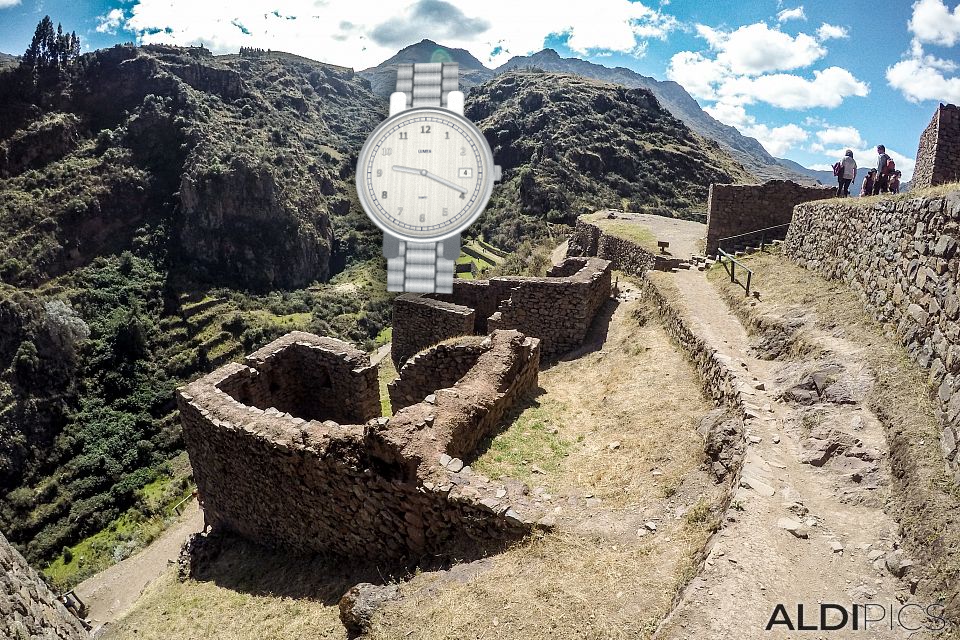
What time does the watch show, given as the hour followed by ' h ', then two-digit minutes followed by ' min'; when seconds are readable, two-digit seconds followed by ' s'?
9 h 19 min
